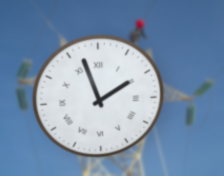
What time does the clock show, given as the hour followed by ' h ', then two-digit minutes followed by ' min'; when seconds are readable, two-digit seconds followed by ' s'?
1 h 57 min
